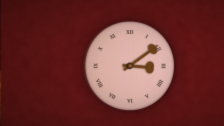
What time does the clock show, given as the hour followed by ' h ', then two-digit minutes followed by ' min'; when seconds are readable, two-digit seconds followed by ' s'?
3 h 09 min
